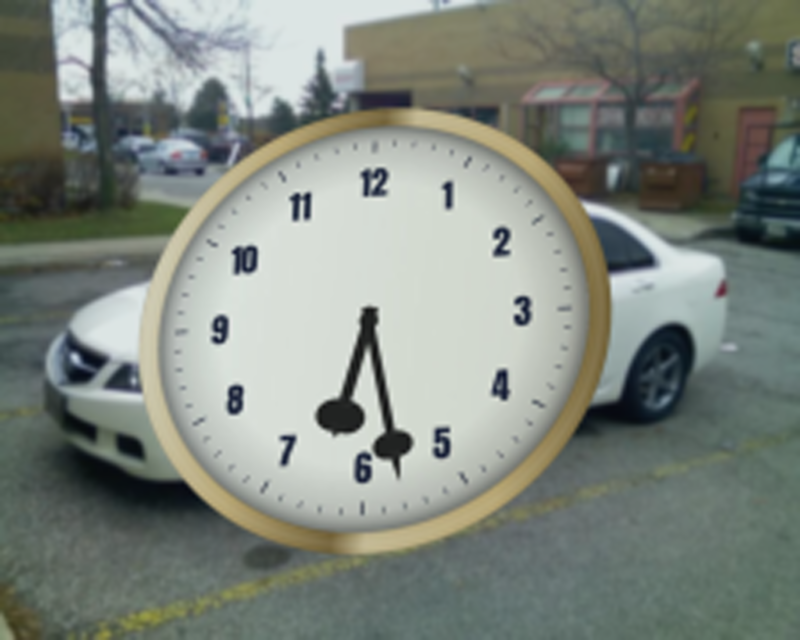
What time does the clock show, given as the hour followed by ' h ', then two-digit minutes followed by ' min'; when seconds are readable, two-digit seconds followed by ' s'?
6 h 28 min
